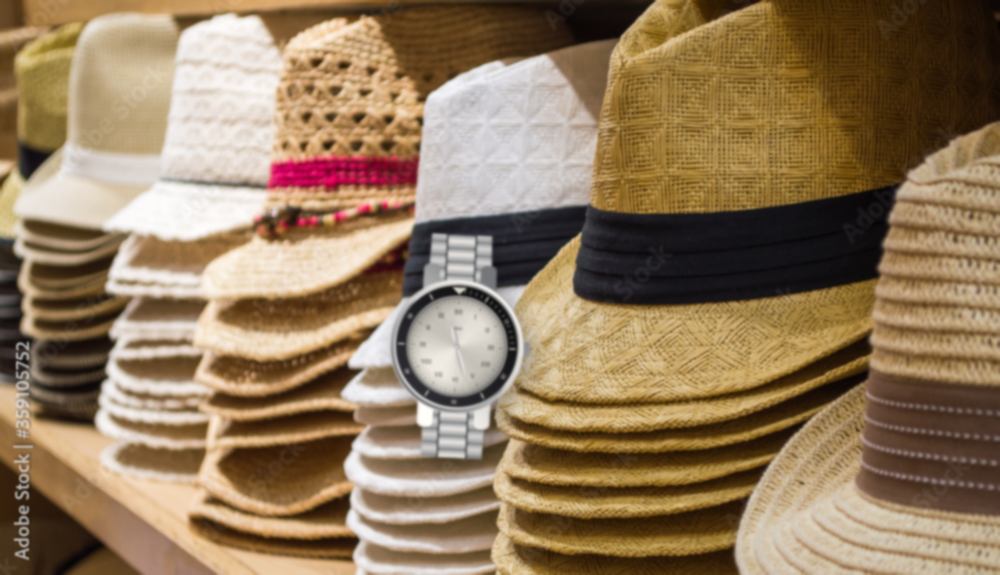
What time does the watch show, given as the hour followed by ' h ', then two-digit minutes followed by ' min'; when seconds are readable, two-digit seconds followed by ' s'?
11 h 27 min
